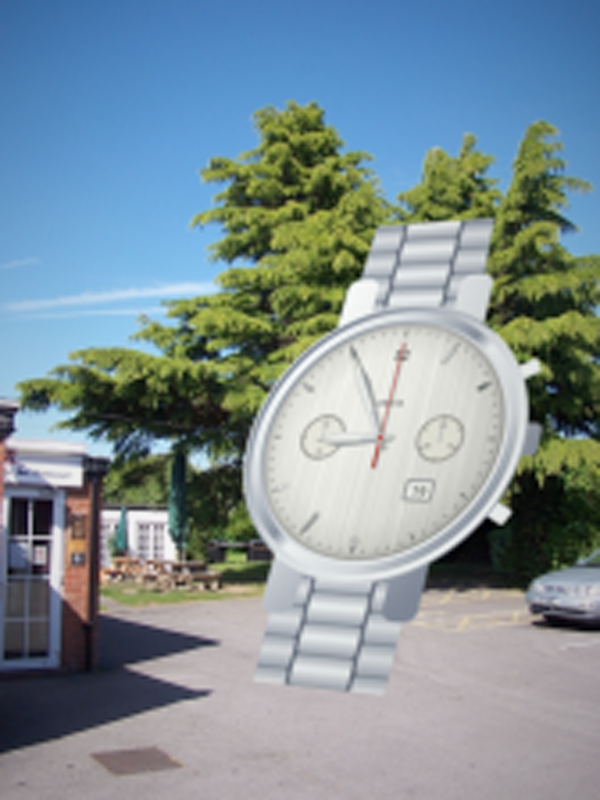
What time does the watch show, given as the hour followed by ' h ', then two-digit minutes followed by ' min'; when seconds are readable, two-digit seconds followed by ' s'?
8 h 55 min
